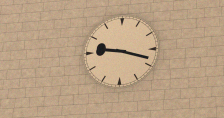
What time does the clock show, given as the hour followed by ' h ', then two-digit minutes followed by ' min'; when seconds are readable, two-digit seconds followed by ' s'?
9 h 18 min
